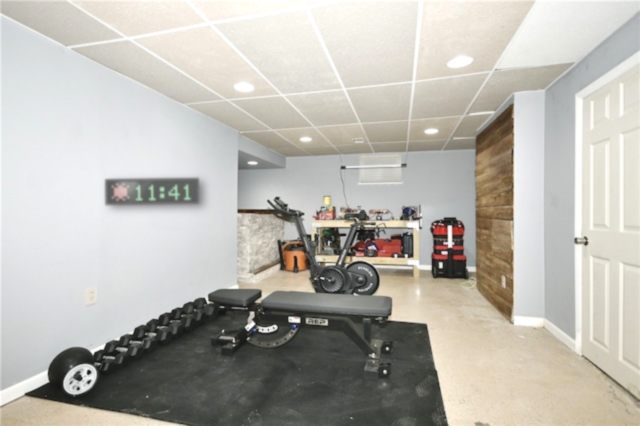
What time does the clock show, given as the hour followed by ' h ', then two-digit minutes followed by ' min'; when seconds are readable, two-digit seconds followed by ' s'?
11 h 41 min
